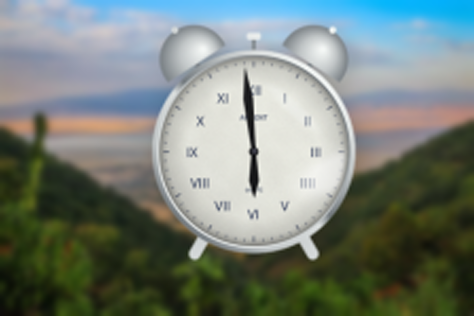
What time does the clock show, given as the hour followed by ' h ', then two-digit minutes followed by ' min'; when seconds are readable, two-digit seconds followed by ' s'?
5 h 59 min
